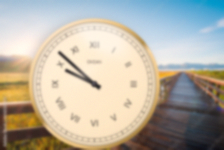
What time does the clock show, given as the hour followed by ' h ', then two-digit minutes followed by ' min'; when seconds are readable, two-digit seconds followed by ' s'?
9 h 52 min
